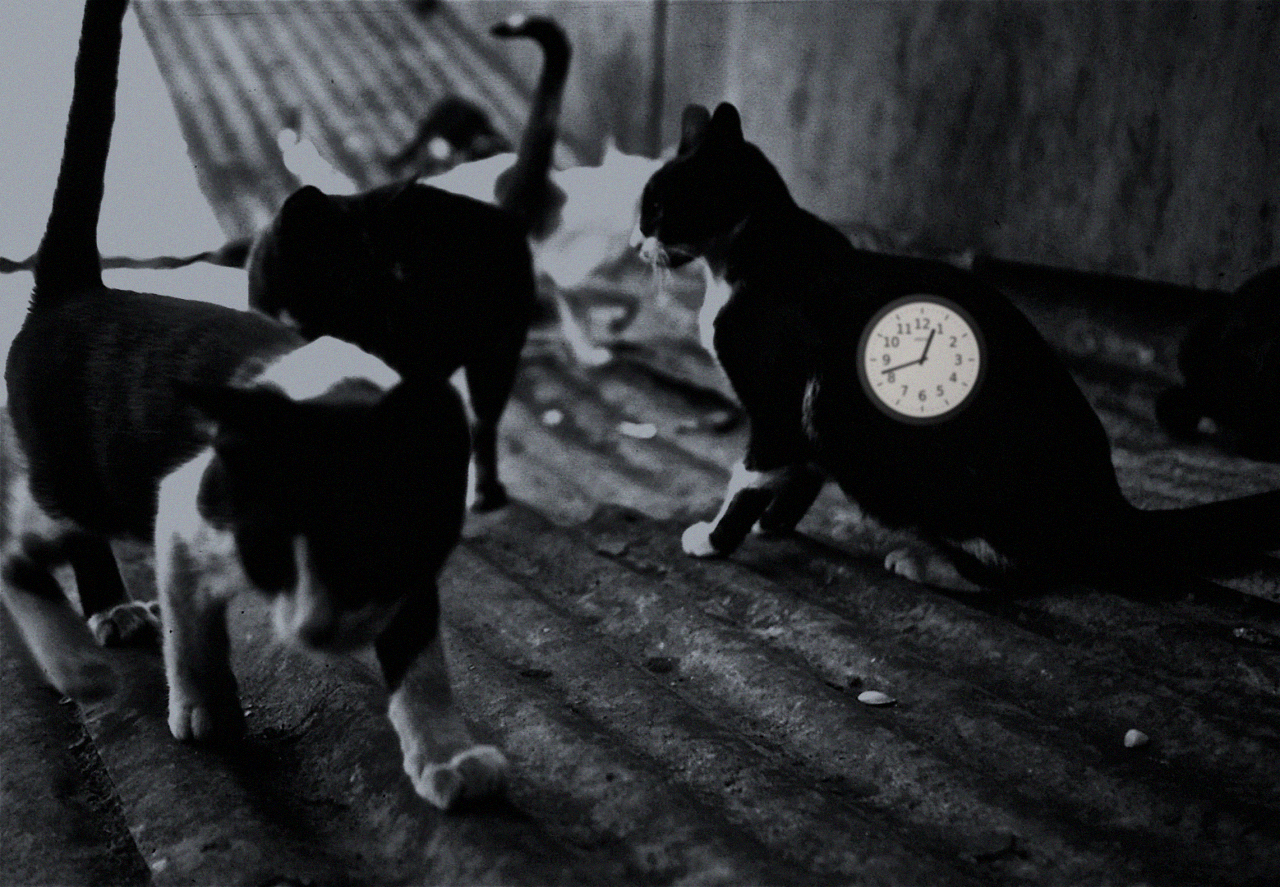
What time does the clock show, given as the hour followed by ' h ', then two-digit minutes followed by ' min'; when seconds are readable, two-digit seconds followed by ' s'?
12 h 42 min
